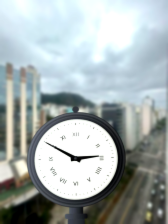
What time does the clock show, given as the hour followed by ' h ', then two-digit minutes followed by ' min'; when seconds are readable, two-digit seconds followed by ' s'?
2 h 50 min
